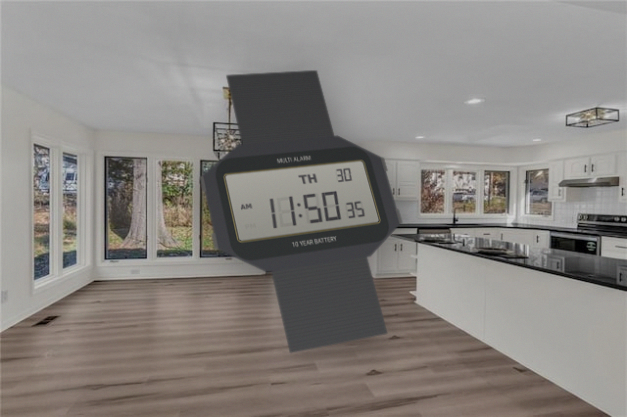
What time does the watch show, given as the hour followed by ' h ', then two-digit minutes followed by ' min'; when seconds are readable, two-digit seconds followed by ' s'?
11 h 50 min 35 s
